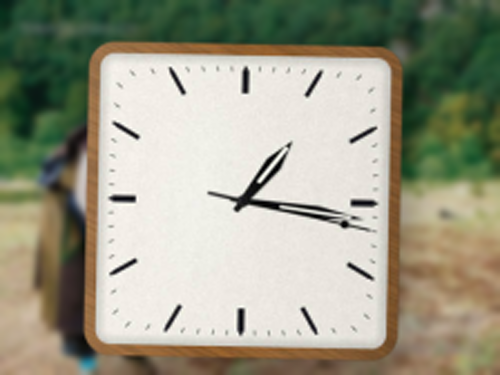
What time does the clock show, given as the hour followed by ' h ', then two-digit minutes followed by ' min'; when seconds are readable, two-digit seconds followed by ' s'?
1 h 16 min 17 s
